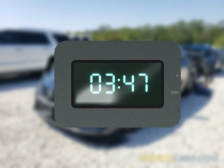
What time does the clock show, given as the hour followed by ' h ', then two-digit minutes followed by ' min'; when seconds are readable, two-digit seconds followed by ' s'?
3 h 47 min
